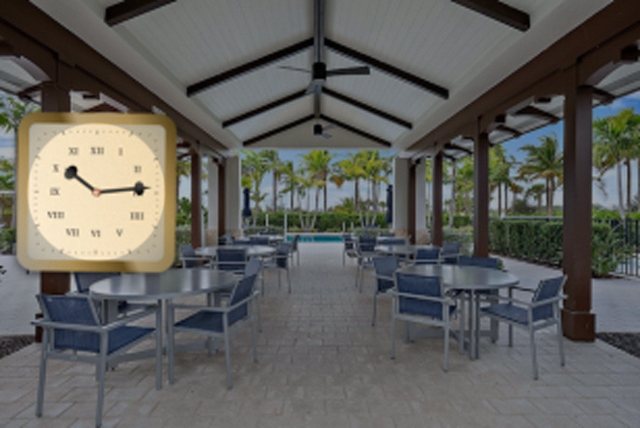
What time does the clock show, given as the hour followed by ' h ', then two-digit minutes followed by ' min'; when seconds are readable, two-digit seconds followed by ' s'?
10 h 14 min
